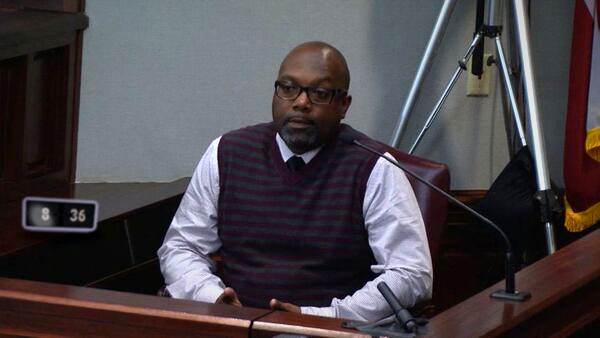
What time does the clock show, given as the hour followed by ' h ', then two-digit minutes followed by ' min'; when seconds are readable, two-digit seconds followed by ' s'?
8 h 36 min
